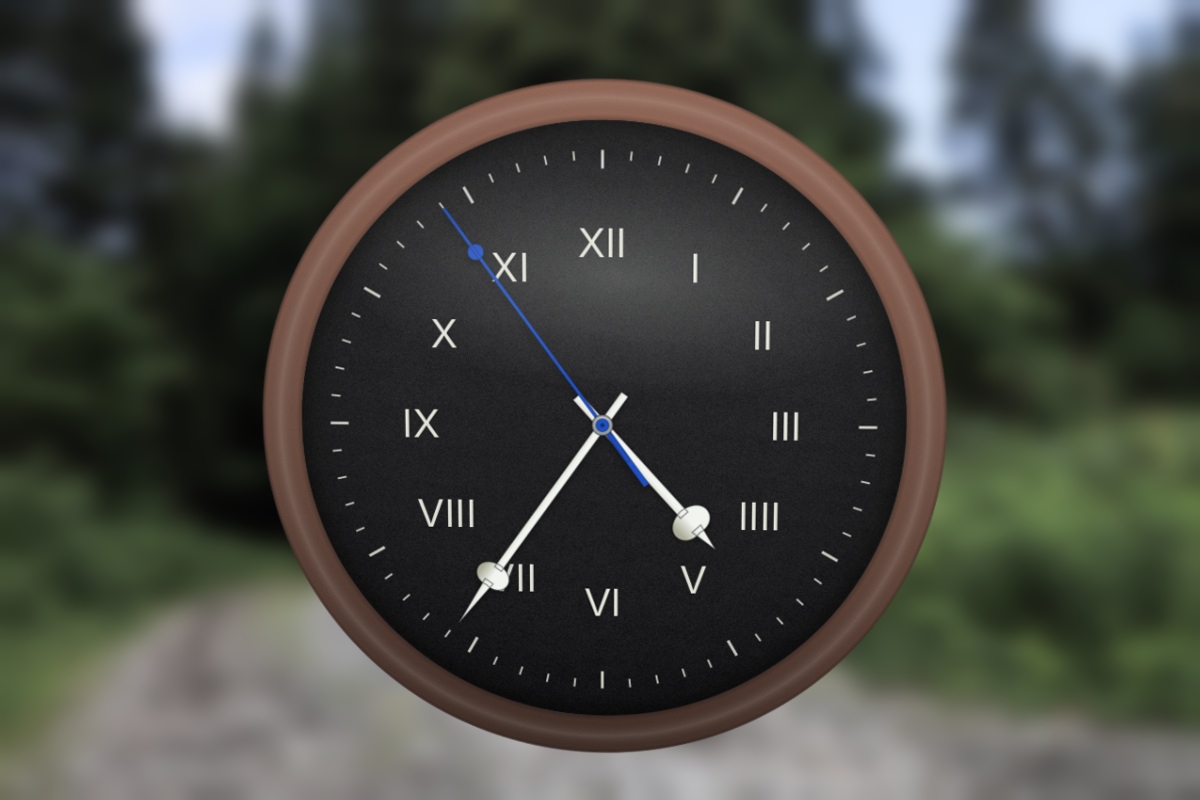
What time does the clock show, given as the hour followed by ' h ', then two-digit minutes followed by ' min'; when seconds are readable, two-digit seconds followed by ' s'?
4 h 35 min 54 s
